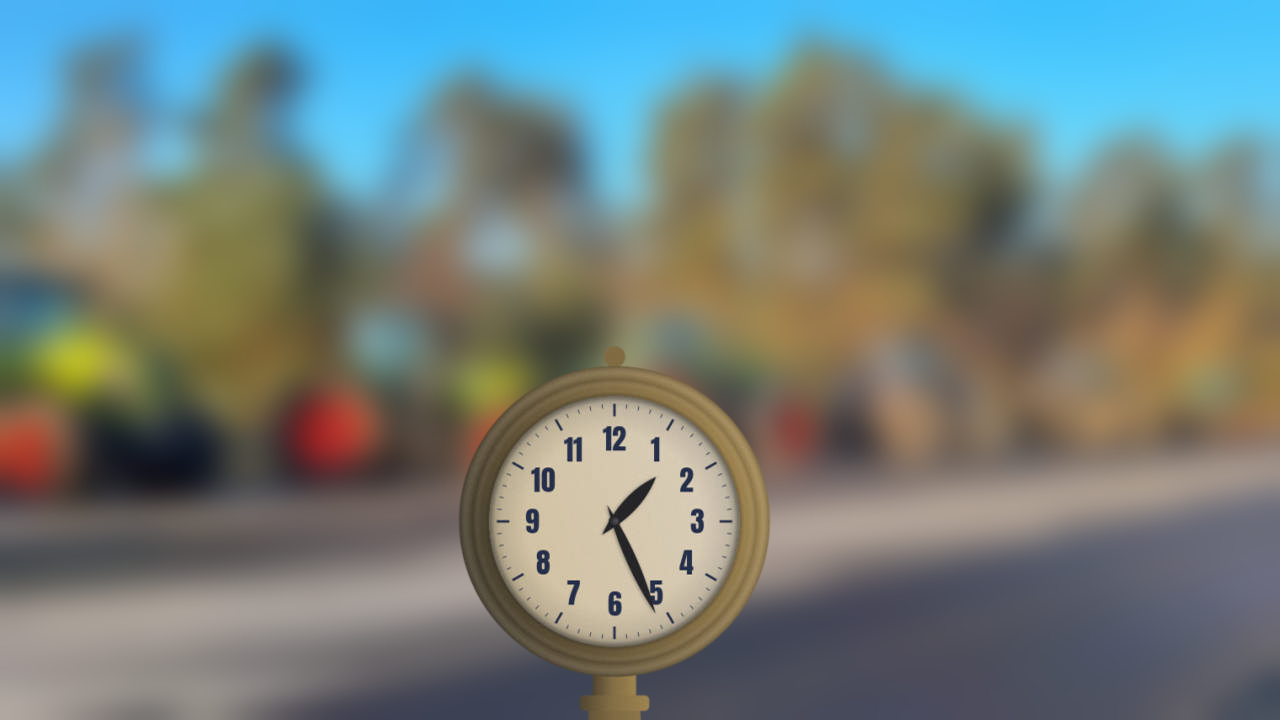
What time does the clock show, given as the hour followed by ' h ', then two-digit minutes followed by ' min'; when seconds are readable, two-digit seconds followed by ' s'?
1 h 26 min
